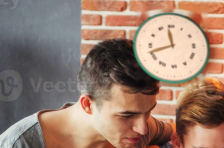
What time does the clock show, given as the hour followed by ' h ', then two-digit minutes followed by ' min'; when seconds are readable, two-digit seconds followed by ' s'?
11 h 42 min
